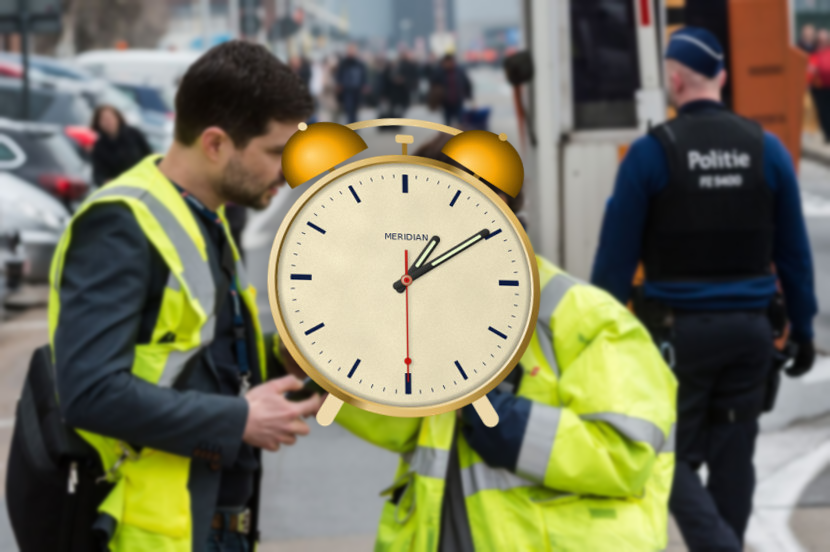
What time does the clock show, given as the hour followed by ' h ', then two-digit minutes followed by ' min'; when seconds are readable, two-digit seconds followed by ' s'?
1 h 09 min 30 s
